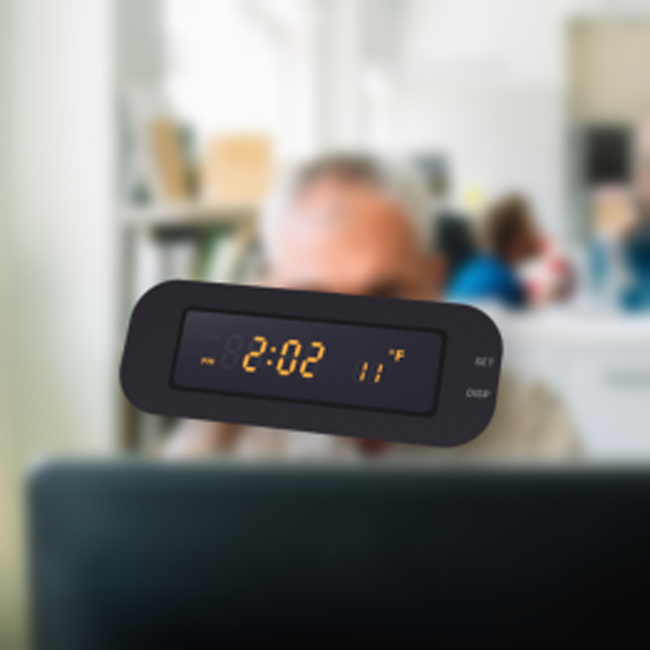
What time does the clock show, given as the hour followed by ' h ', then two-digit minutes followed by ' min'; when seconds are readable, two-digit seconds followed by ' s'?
2 h 02 min
